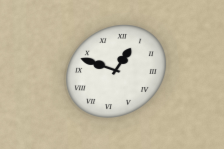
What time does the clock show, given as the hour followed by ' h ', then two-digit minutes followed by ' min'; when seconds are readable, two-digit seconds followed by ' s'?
12 h 48 min
